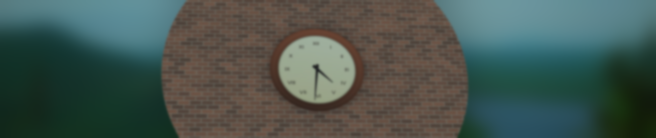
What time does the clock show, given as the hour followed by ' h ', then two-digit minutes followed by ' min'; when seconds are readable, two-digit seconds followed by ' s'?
4 h 31 min
